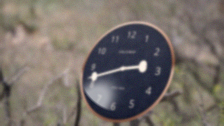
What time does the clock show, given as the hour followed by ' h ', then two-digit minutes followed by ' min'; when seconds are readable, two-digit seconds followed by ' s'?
2 h 42 min
